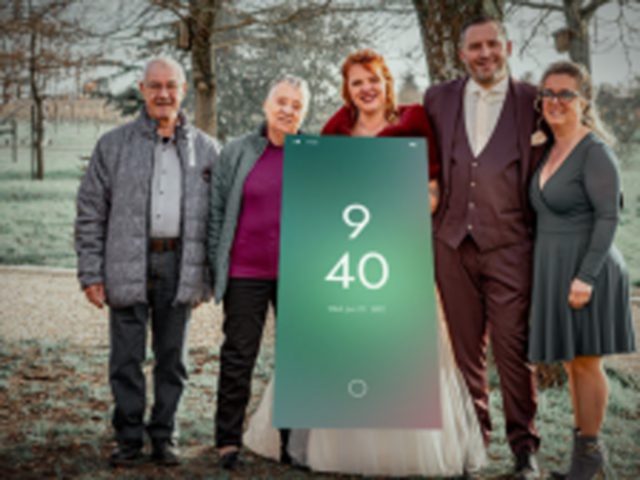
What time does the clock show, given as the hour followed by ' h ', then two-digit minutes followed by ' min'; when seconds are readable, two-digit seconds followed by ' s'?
9 h 40 min
